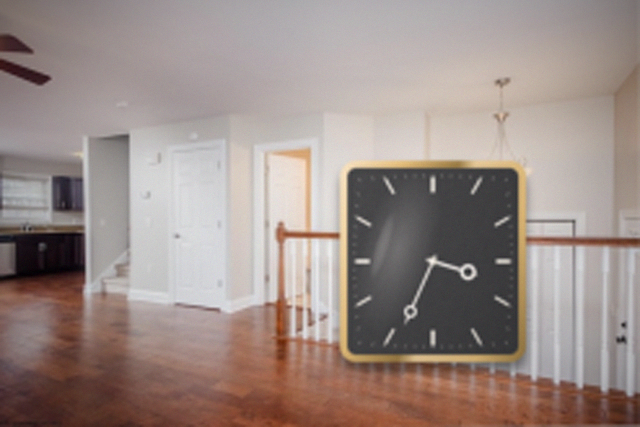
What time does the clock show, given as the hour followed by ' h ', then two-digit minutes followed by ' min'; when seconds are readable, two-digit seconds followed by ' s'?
3 h 34 min
